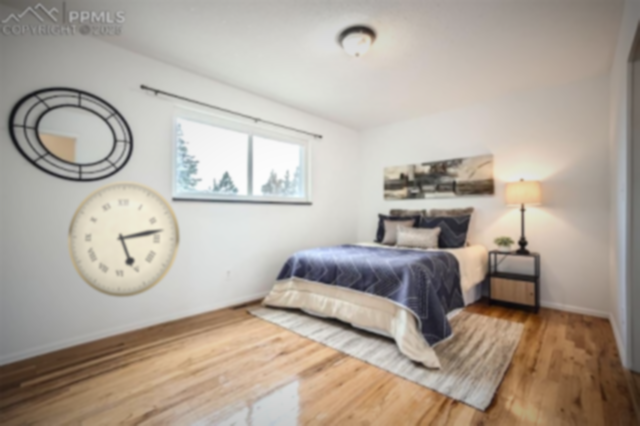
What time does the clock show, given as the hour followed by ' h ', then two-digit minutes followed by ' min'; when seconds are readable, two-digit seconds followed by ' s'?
5 h 13 min
